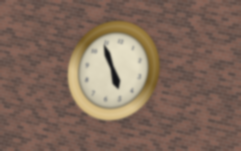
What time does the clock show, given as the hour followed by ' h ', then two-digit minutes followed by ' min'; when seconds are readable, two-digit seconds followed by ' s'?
4 h 54 min
